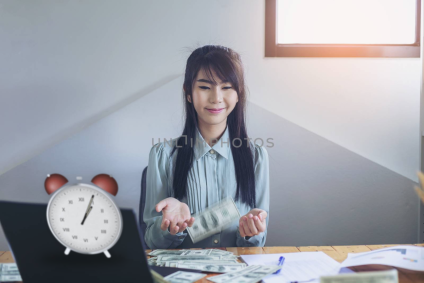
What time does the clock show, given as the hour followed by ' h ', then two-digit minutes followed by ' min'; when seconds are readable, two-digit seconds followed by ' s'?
1 h 04 min
